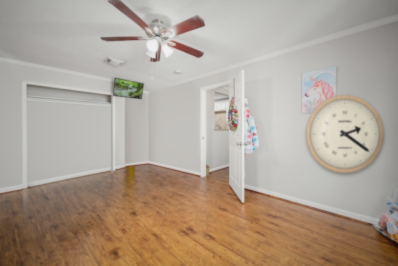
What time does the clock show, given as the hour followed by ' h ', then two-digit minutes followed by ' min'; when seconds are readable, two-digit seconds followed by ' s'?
2 h 21 min
